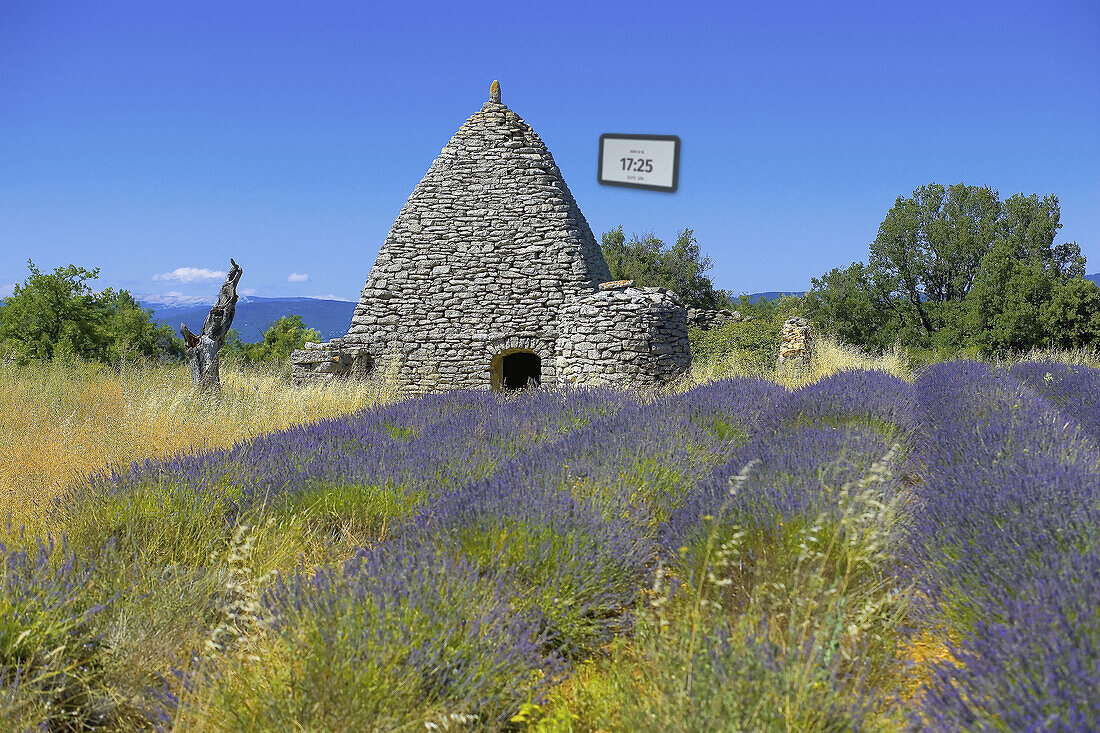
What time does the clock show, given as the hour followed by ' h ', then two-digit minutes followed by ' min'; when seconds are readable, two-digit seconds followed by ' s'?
17 h 25 min
